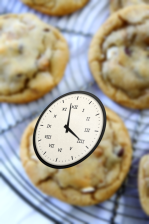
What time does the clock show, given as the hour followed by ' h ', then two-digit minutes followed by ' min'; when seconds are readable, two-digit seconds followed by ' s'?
3 h 58 min
